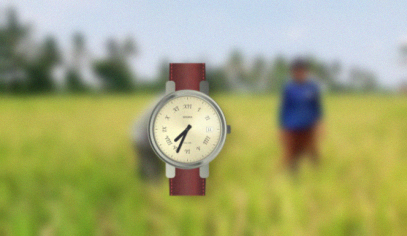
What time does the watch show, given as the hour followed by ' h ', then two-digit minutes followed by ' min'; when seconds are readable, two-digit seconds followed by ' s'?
7 h 34 min
